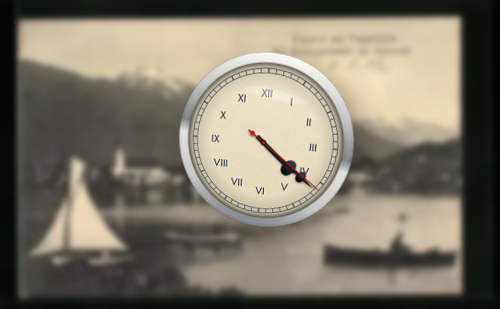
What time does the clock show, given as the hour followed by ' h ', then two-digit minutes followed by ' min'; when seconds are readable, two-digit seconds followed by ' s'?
4 h 21 min 21 s
